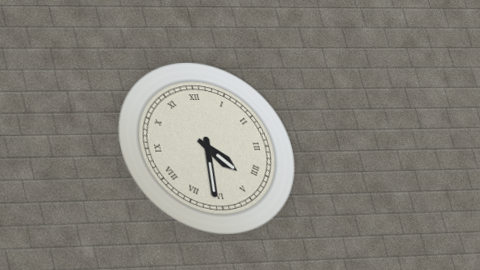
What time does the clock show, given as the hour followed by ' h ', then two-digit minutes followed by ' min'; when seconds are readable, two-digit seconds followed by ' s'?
4 h 31 min
